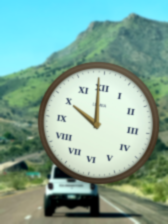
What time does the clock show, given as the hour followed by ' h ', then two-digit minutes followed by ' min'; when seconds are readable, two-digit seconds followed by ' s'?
9 h 59 min
